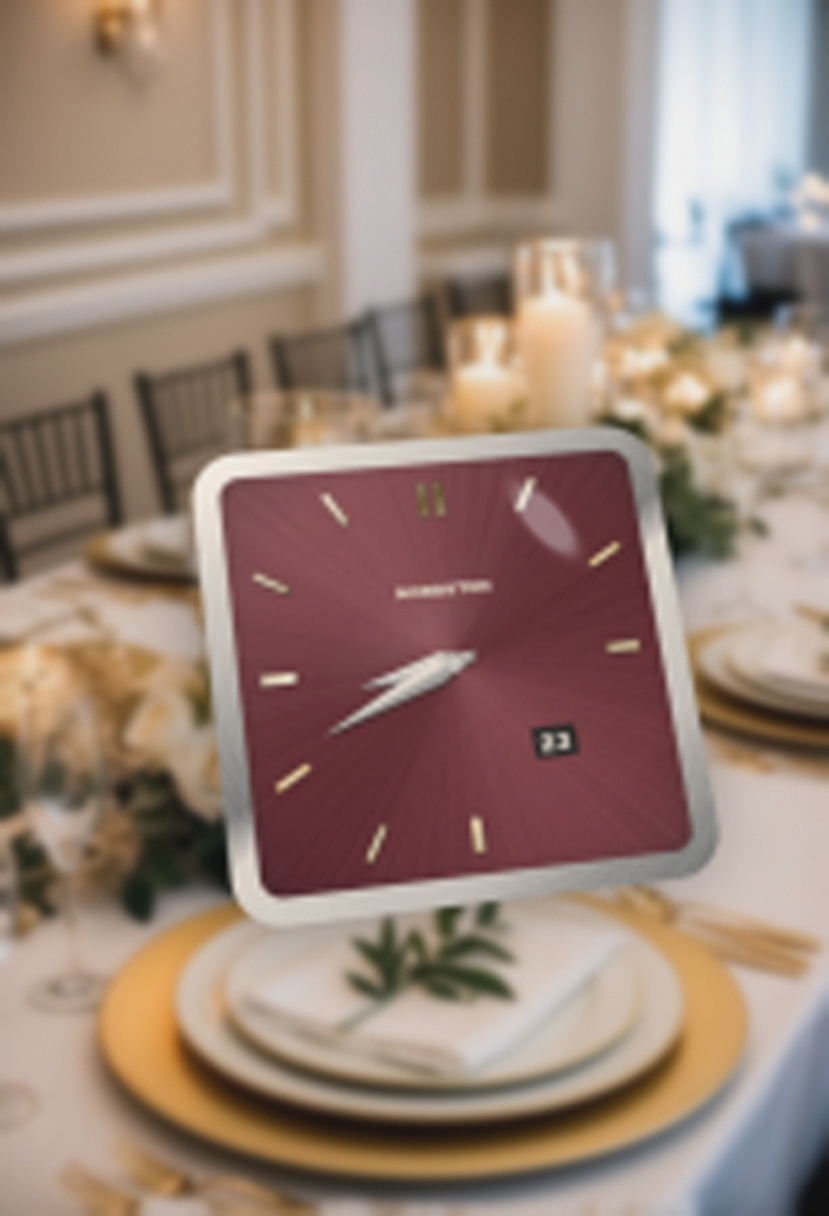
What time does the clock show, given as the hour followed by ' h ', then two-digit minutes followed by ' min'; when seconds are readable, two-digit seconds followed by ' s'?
8 h 41 min
